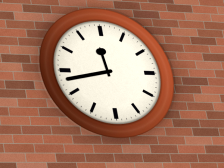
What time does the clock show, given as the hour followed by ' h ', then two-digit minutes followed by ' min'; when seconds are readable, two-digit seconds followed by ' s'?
11 h 43 min
